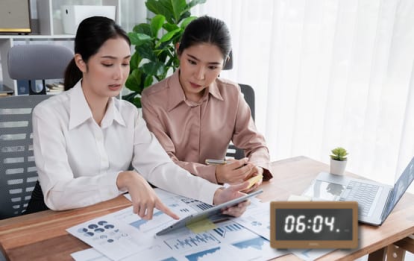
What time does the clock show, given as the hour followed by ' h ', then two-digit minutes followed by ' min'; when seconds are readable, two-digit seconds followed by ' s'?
6 h 04 min
